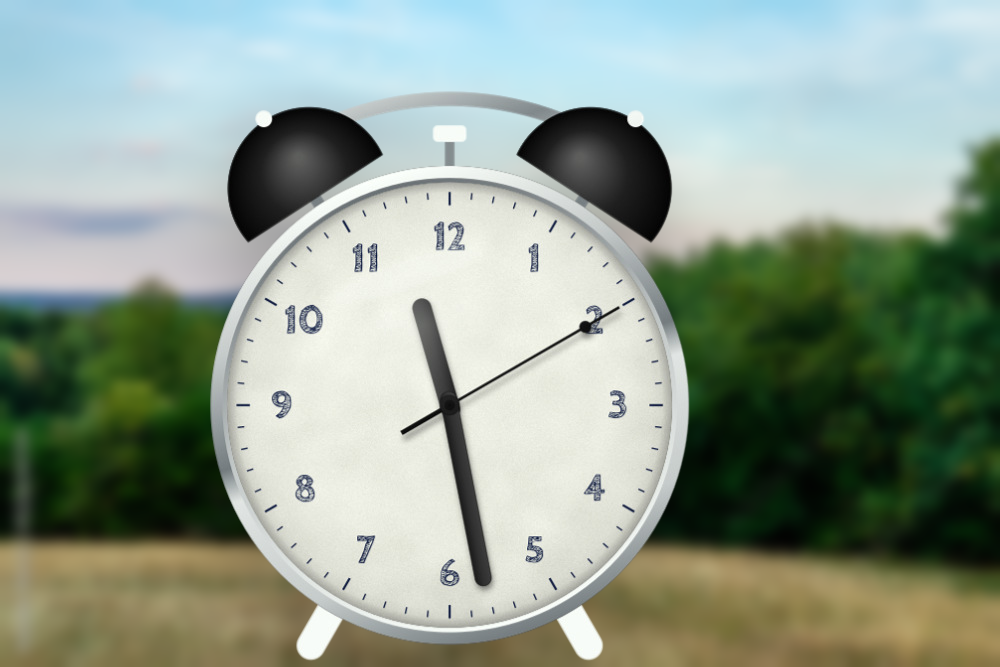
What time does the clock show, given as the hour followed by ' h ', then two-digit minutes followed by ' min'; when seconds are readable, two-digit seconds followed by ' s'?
11 h 28 min 10 s
